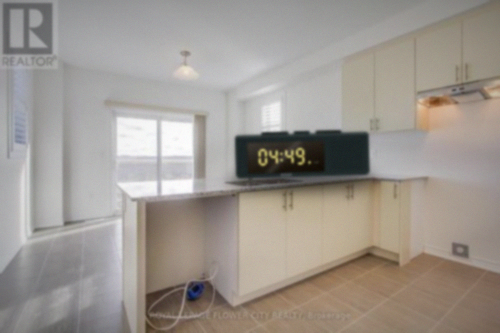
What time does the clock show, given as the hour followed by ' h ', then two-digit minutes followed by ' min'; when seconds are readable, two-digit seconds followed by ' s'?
4 h 49 min
